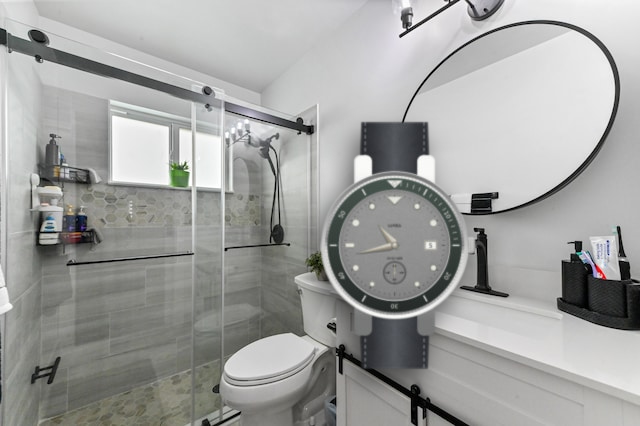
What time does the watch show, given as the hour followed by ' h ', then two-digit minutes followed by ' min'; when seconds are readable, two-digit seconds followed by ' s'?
10 h 43 min
